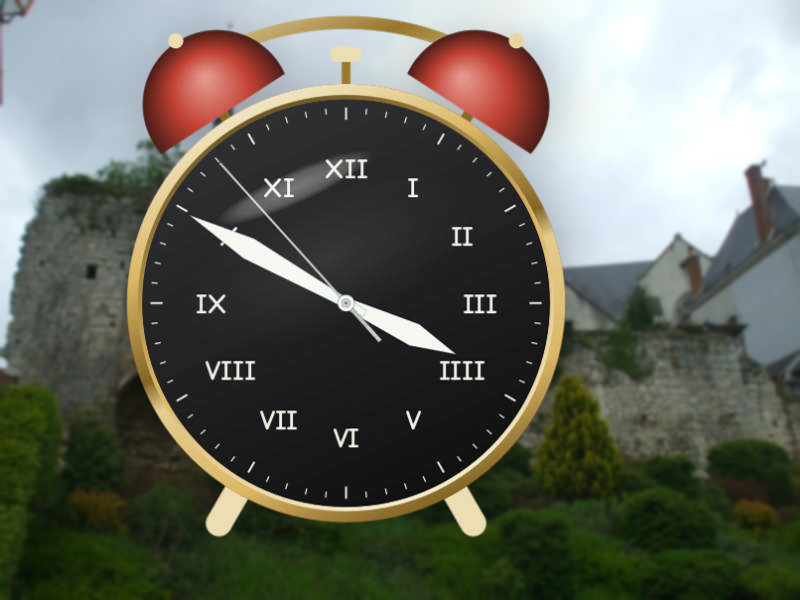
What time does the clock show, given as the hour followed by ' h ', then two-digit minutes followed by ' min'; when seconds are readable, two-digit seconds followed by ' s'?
3 h 49 min 53 s
